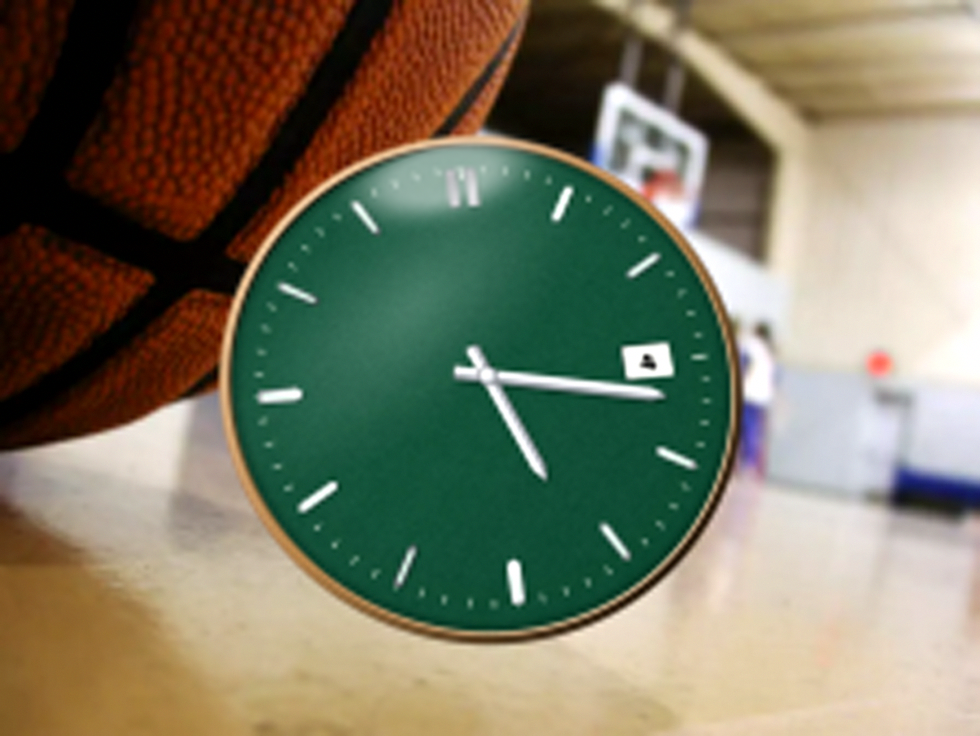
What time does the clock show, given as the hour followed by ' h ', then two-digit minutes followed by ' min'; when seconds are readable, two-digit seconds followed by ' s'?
5 h 17 min
